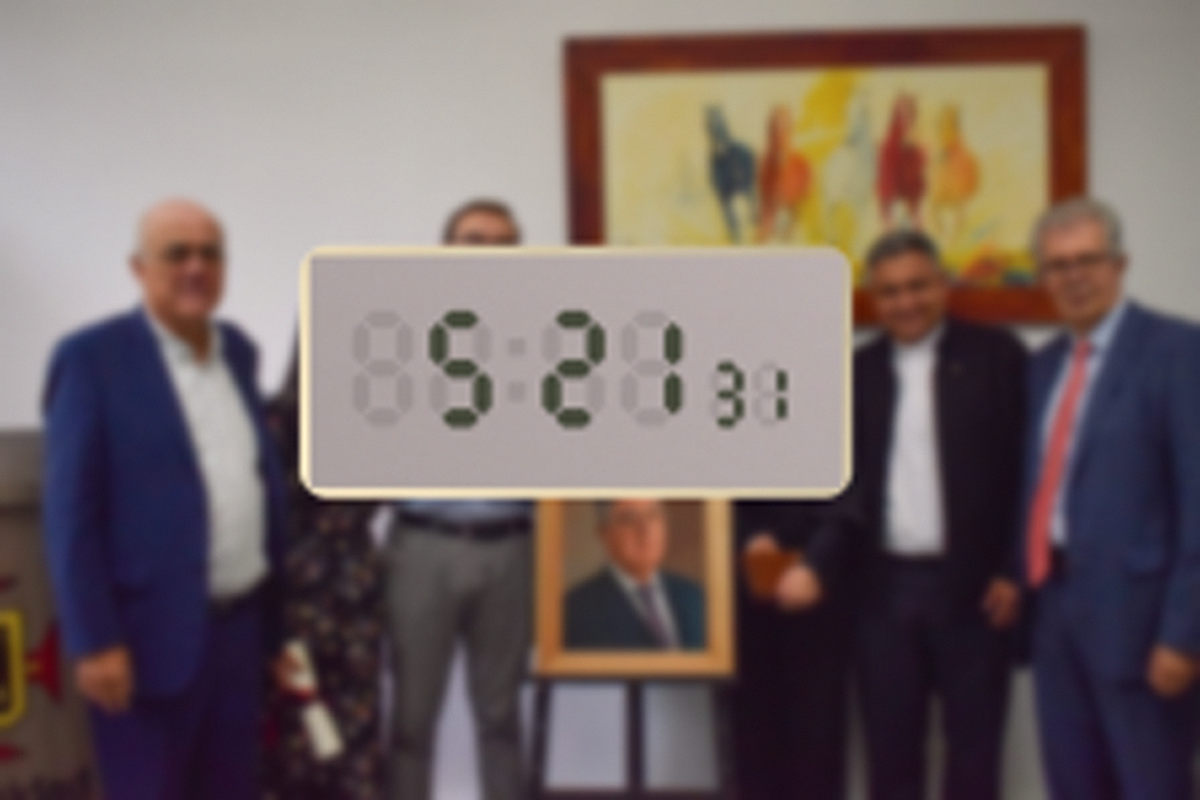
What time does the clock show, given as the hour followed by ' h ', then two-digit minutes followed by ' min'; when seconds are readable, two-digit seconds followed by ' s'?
5 h 21 min 31 s
